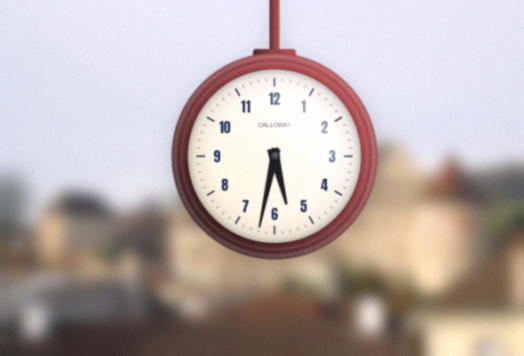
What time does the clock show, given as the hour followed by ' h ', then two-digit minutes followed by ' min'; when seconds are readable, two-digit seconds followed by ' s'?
5 h 32 min
